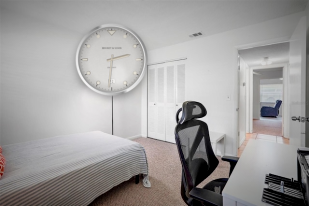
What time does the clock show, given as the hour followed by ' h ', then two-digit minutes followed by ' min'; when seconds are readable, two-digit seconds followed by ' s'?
2 h 31 min
